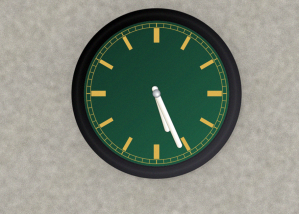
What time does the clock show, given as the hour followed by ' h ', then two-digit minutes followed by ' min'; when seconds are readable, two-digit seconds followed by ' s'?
5 h 26 min
